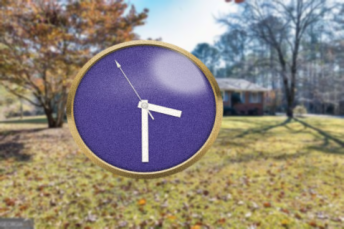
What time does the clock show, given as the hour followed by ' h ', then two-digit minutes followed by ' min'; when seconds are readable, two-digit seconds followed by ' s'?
3 h 29 min 55 s
